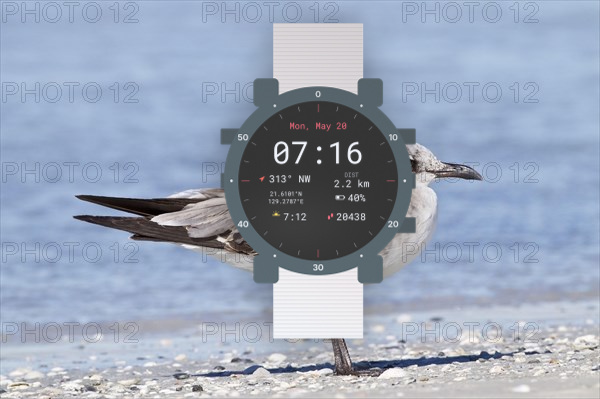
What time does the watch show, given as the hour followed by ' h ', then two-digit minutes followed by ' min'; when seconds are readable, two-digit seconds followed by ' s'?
7 h 16 min
